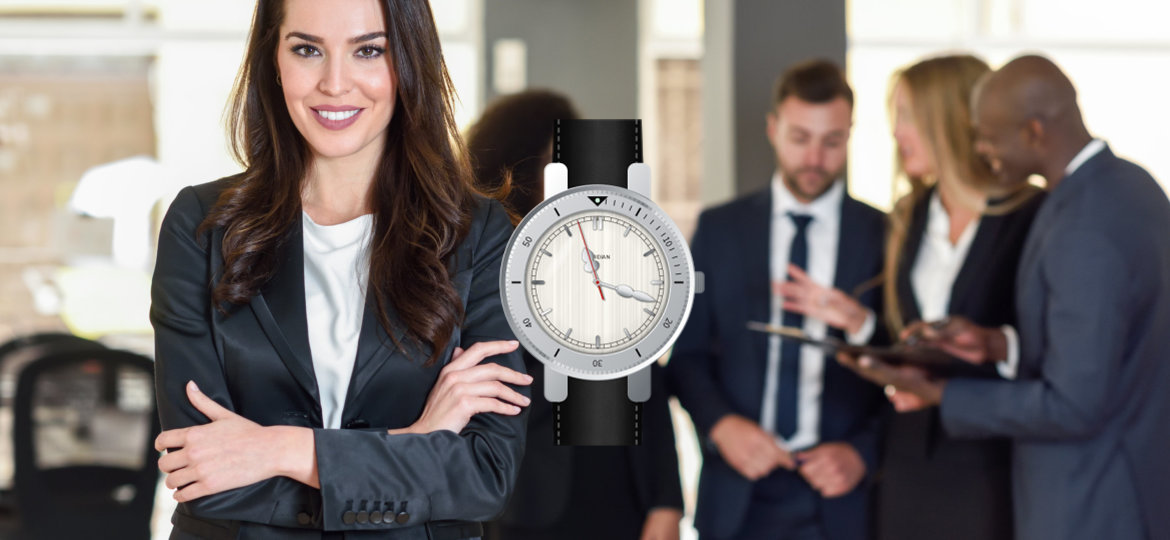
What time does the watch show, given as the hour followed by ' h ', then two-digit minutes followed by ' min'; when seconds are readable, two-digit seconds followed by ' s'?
11 h 17 min 57 s
